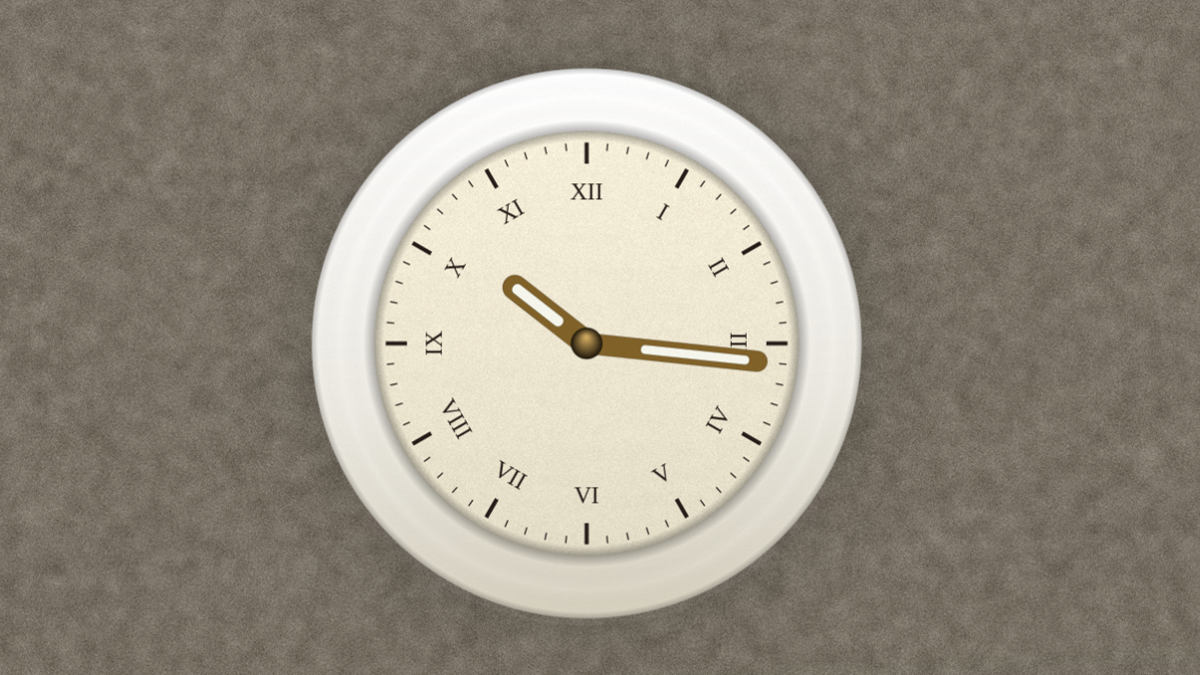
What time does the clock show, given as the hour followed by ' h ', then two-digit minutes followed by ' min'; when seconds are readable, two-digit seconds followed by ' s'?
10 h 16 min
